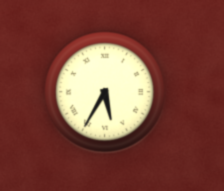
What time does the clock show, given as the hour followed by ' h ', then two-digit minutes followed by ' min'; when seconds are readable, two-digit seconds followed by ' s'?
5 h 35 min
